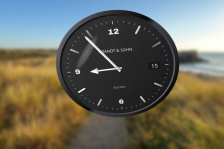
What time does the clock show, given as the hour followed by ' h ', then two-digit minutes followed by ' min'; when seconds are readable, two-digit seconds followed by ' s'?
8 h 54 min
